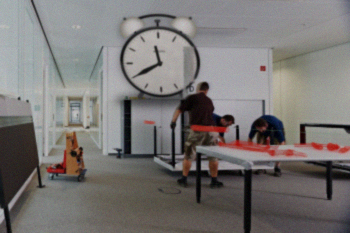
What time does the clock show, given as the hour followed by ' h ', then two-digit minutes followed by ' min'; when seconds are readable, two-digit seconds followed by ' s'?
11 h 40 min
